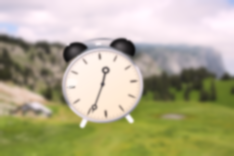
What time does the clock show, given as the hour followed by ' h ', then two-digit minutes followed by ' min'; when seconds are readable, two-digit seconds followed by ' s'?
12 h 34 min
